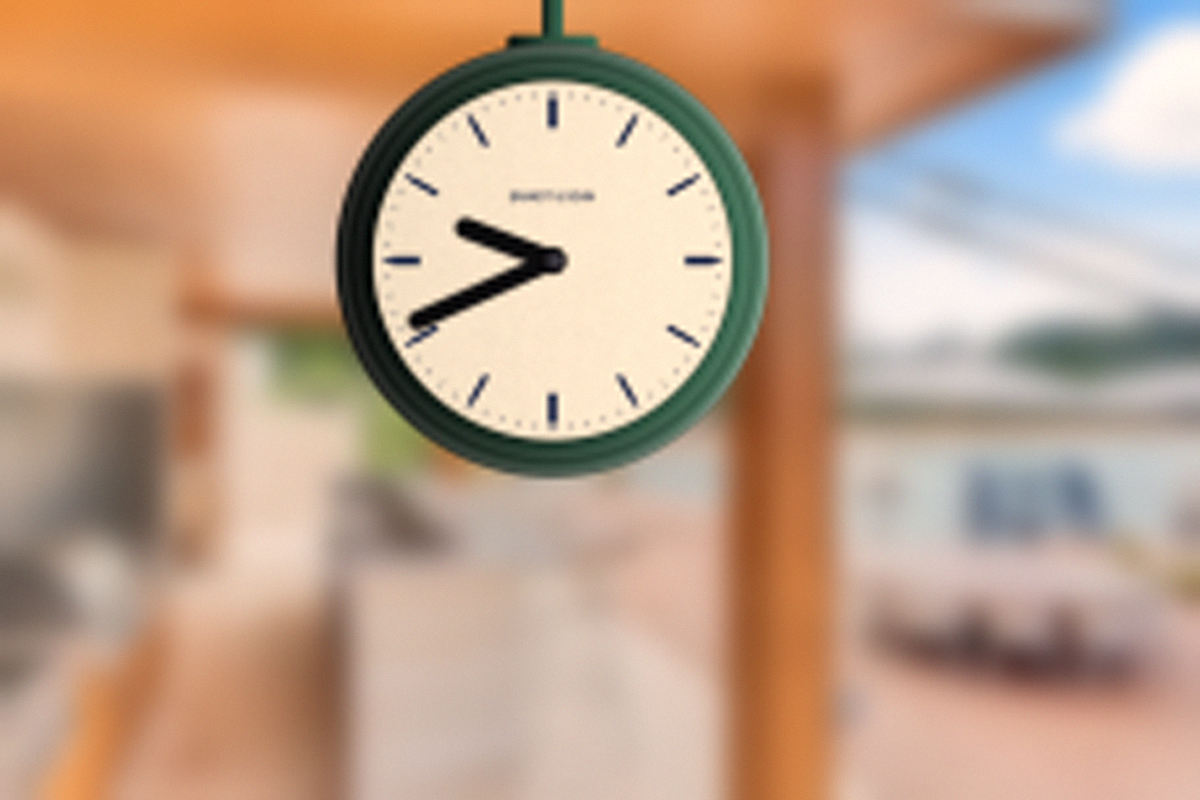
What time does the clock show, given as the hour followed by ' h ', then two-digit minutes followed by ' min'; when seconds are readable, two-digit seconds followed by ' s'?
9 h 41 min
